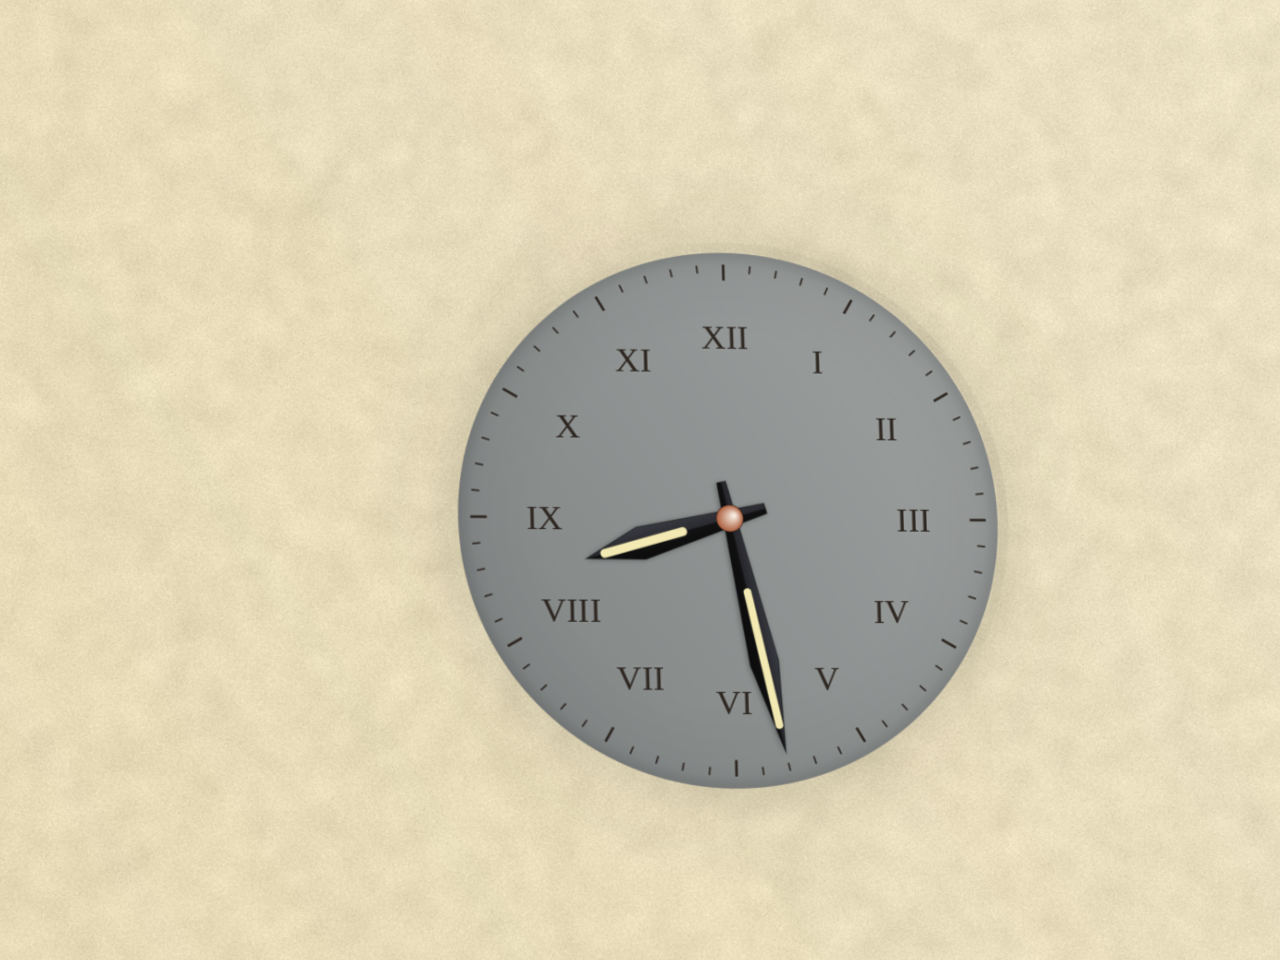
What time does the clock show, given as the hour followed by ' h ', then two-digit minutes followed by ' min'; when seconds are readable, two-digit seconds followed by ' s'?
8 h 28 min
